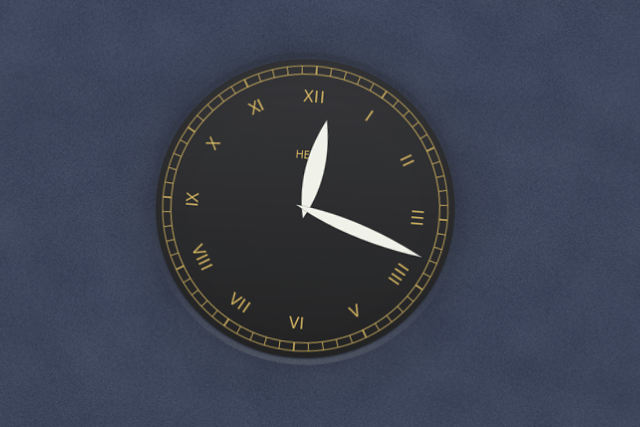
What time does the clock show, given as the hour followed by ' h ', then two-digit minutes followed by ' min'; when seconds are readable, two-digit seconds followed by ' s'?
12 h 18 min
